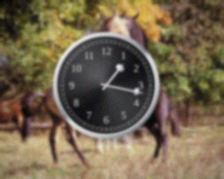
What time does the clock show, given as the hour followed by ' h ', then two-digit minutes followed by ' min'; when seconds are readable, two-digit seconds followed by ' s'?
1 h 17 min
